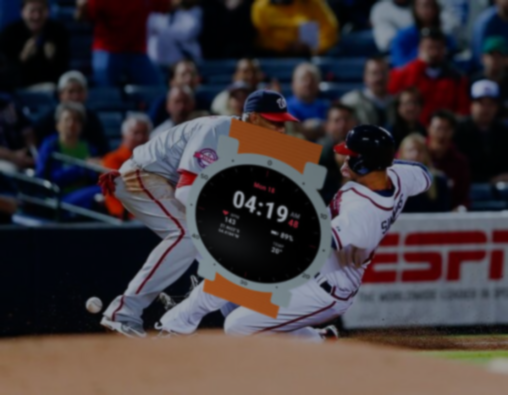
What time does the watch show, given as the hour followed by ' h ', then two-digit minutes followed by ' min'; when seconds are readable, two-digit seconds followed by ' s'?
4 h 19 min
